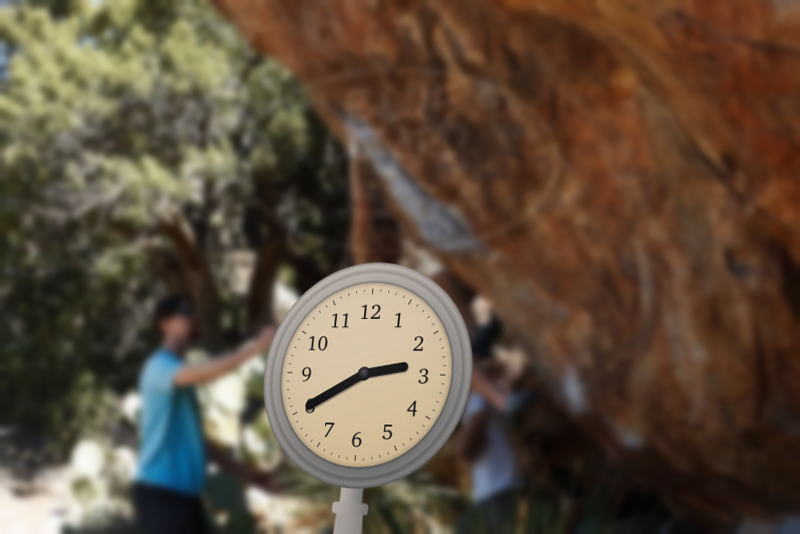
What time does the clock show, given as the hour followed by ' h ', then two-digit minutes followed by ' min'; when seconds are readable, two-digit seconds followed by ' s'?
2 h 40 min
